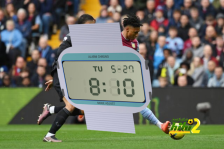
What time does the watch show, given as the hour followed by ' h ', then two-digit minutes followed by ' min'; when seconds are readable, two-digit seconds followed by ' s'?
8 h 10 min
